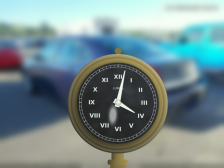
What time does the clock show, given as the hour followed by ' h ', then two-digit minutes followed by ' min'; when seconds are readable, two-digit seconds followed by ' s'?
4 h 02 min
